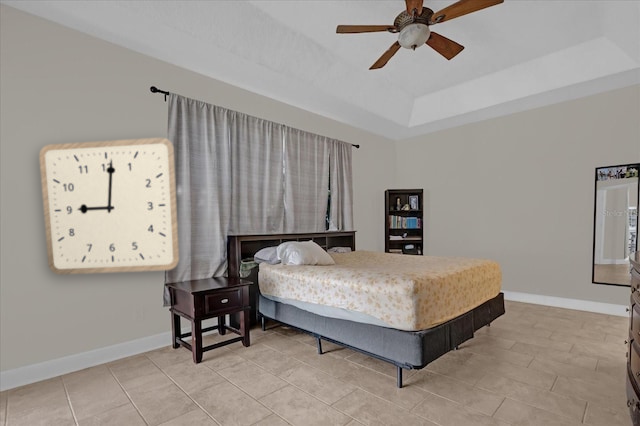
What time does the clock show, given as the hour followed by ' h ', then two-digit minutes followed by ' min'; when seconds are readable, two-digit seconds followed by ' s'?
9 h 01 min
